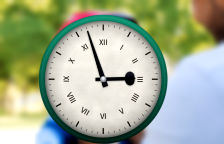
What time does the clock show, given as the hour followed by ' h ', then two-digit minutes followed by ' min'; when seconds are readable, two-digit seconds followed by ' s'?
2 h 57 min
